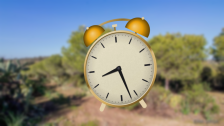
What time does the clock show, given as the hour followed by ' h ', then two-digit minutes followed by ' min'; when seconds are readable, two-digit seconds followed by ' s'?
8 h 27 min
